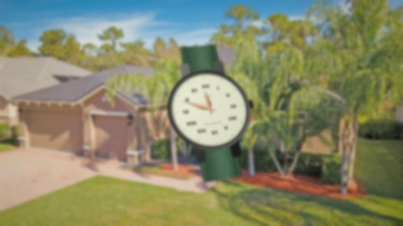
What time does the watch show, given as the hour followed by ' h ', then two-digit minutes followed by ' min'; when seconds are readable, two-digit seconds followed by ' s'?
11 h 49 min
